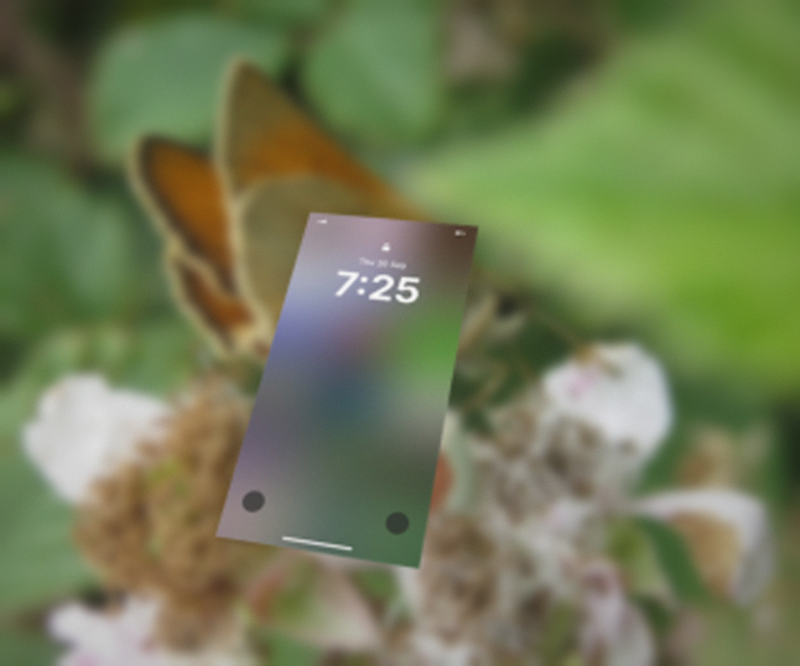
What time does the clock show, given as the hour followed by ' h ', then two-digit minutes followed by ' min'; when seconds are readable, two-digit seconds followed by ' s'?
7 h 25 min
